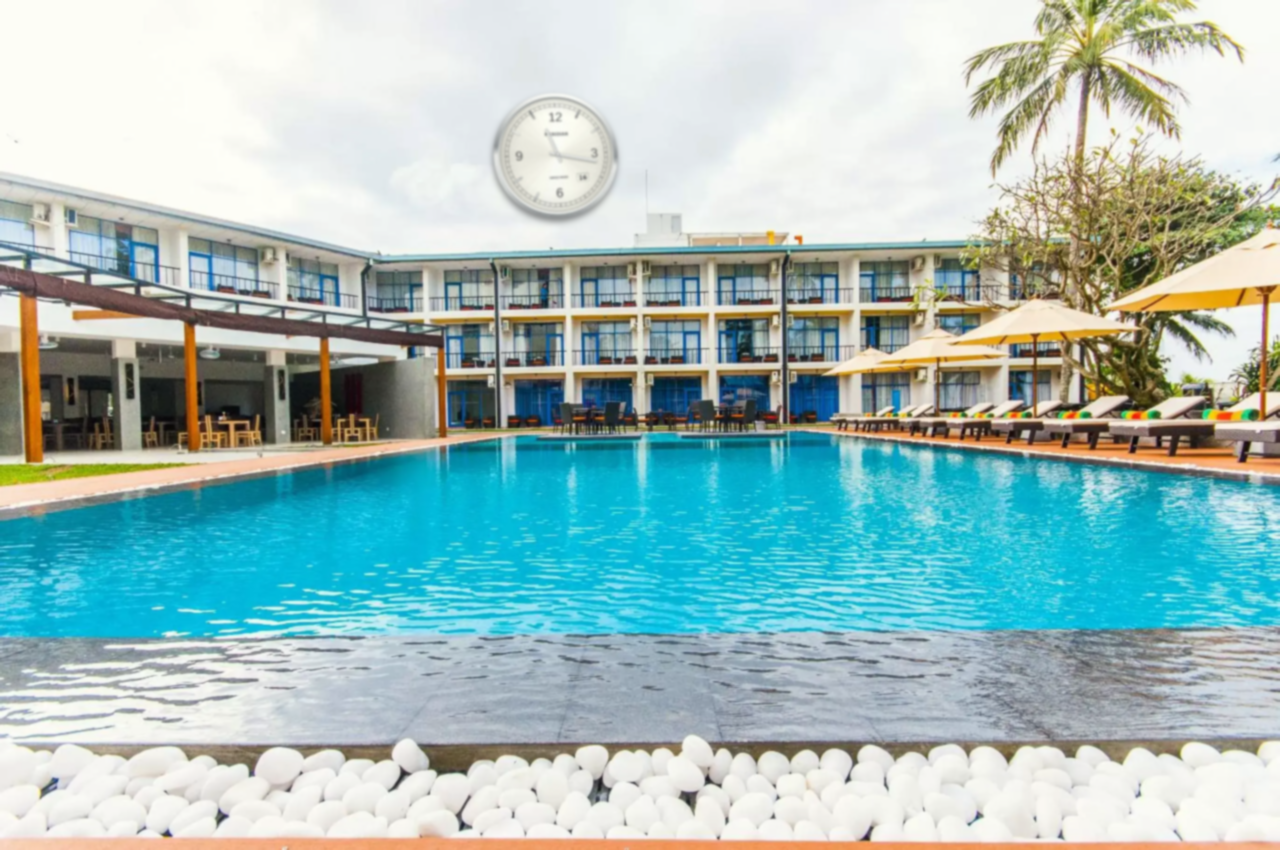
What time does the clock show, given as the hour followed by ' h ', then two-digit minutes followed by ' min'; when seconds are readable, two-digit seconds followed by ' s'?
11 h 17 min
